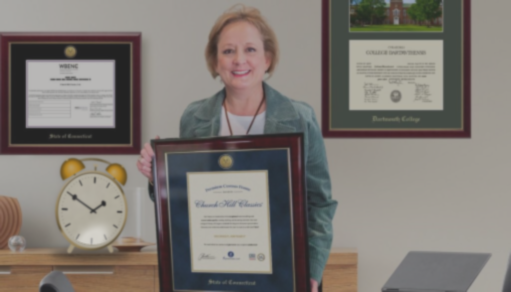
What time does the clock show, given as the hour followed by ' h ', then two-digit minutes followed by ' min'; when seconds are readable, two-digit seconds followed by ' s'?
1 h 50 min
